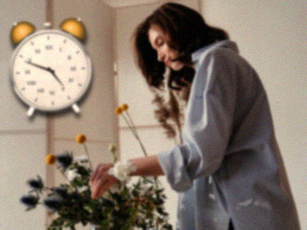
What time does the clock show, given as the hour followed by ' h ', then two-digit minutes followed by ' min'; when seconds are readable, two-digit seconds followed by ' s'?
4 h 49 min
